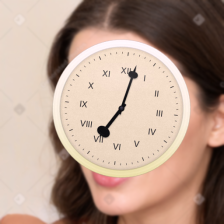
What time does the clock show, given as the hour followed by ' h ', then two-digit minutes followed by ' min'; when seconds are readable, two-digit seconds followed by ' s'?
7 h 02 min
